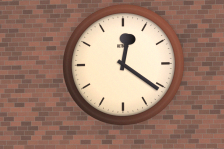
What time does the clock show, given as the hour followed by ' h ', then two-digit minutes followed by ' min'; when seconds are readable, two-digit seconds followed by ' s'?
12 h 21 min
